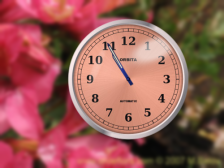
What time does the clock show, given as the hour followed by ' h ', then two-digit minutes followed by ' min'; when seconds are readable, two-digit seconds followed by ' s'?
10 h 55 min
